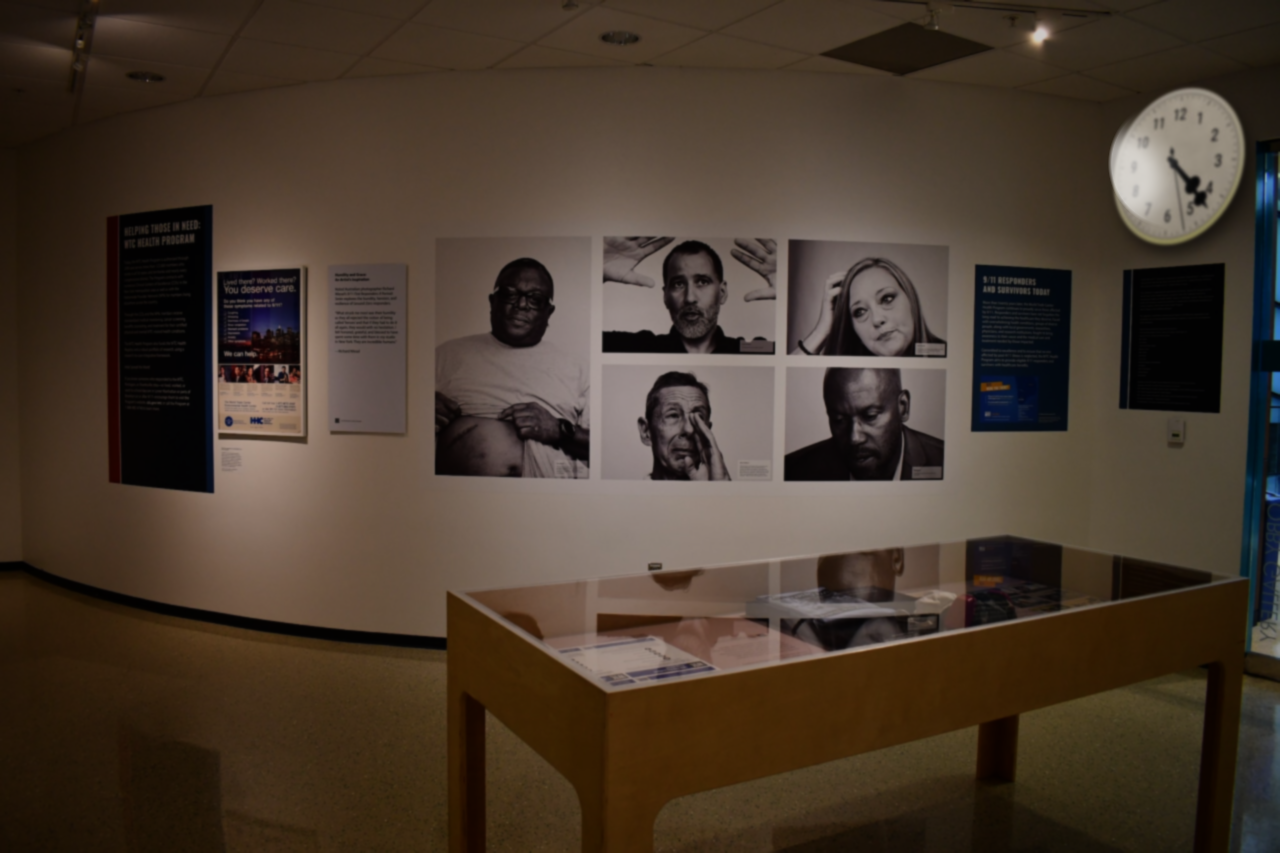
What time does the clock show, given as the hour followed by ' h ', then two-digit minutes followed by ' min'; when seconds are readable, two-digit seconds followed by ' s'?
4 h 22 min 27 s
